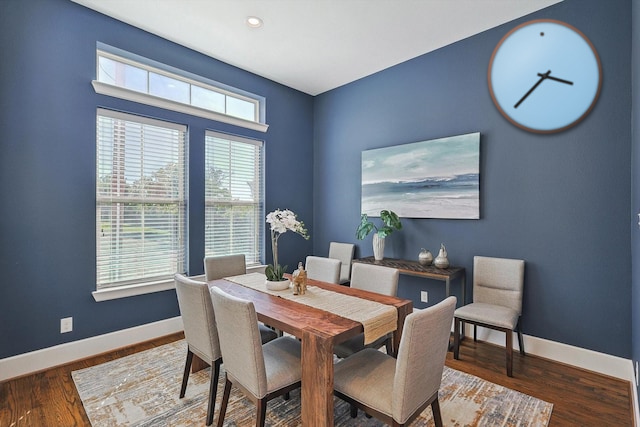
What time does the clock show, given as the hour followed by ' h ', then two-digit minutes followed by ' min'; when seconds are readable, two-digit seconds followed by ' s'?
3 h 38 min
